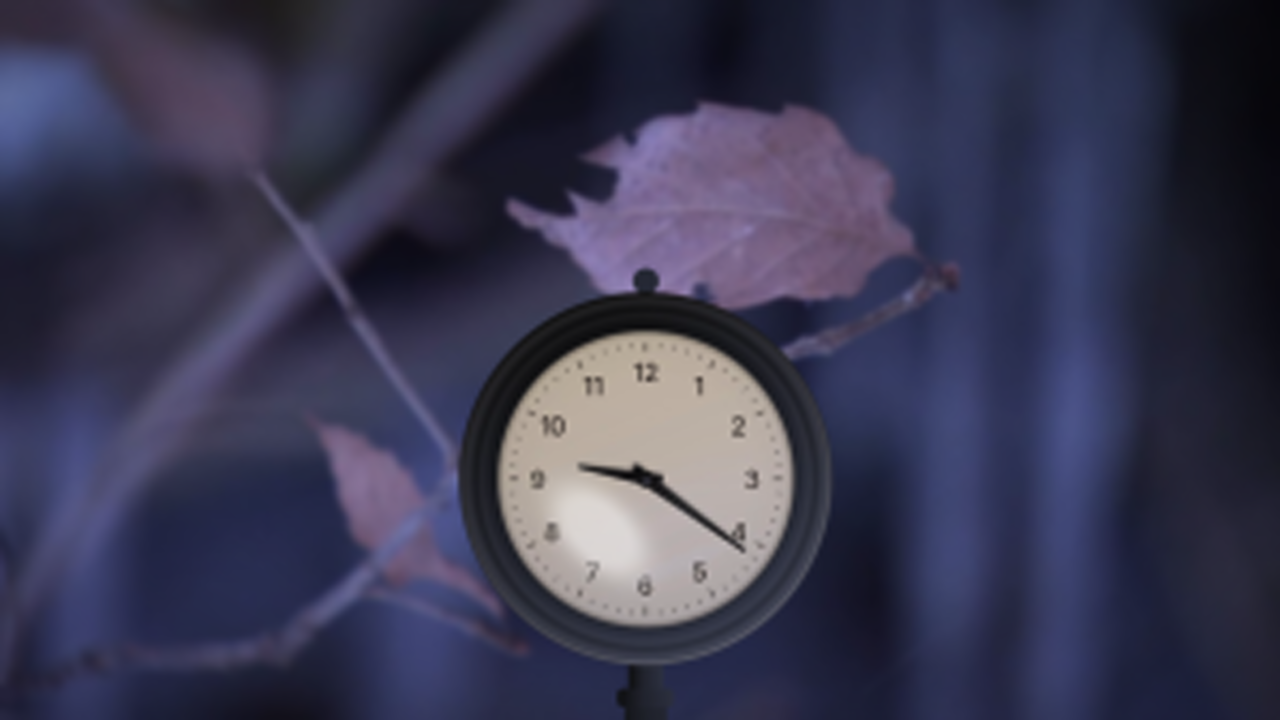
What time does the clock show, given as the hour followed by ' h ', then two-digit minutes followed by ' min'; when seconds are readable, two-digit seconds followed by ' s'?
9 h 21 min
